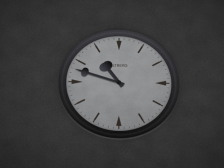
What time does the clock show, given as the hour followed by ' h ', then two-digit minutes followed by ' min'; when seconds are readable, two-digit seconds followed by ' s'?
10 h 48 min
